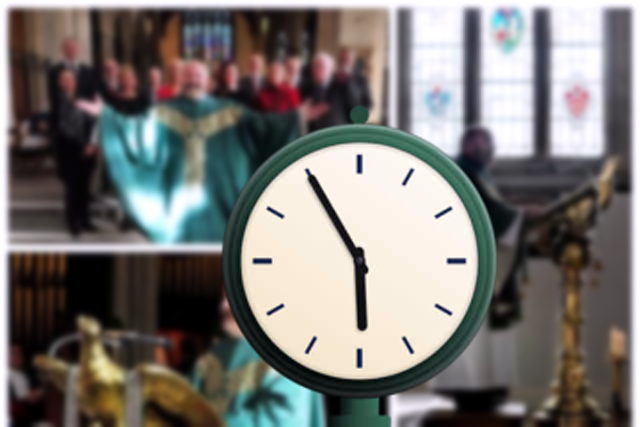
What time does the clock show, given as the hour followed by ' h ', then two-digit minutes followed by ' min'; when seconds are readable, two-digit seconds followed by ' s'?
5 h 55 min
